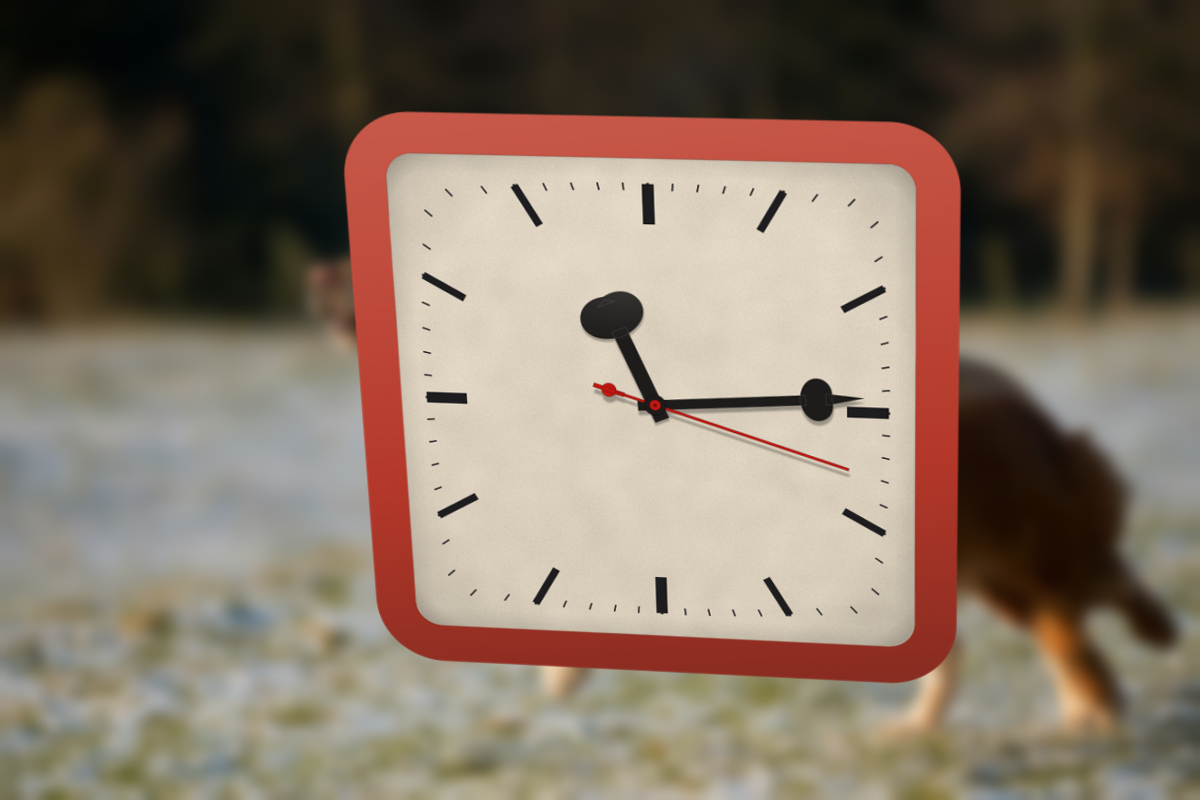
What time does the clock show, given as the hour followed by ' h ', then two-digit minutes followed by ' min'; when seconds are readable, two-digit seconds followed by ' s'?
11 h 14 min 18 s
